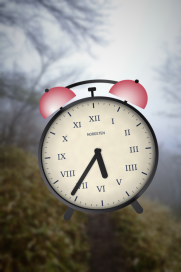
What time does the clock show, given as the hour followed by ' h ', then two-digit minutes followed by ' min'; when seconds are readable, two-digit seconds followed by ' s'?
5 h 36 min
